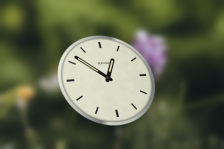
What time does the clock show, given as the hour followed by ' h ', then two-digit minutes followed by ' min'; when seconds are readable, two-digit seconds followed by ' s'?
12 h 52 min
